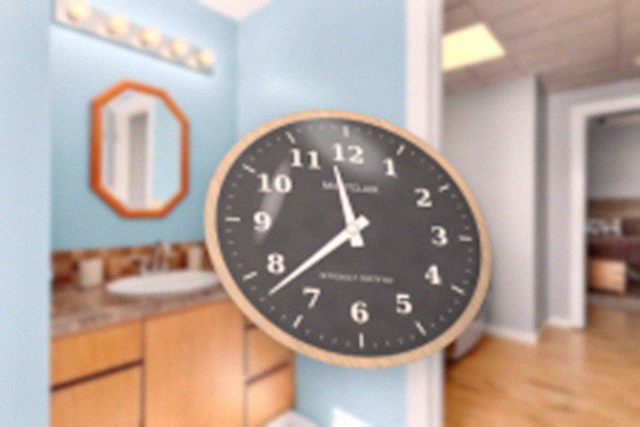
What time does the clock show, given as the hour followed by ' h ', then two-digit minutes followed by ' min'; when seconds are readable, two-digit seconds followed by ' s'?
11 h 38 min
